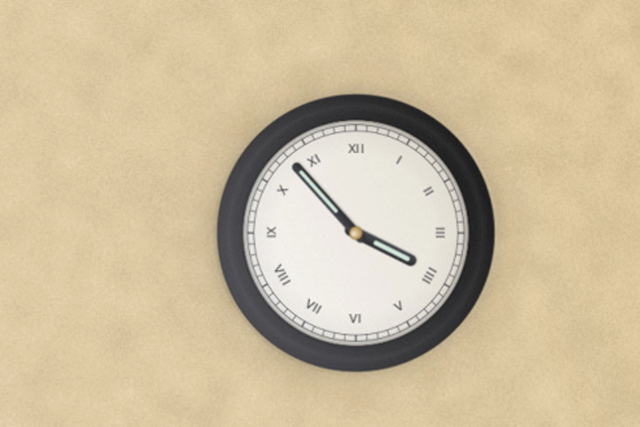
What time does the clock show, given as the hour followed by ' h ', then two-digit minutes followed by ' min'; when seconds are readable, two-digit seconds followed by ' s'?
3 h 53 min
